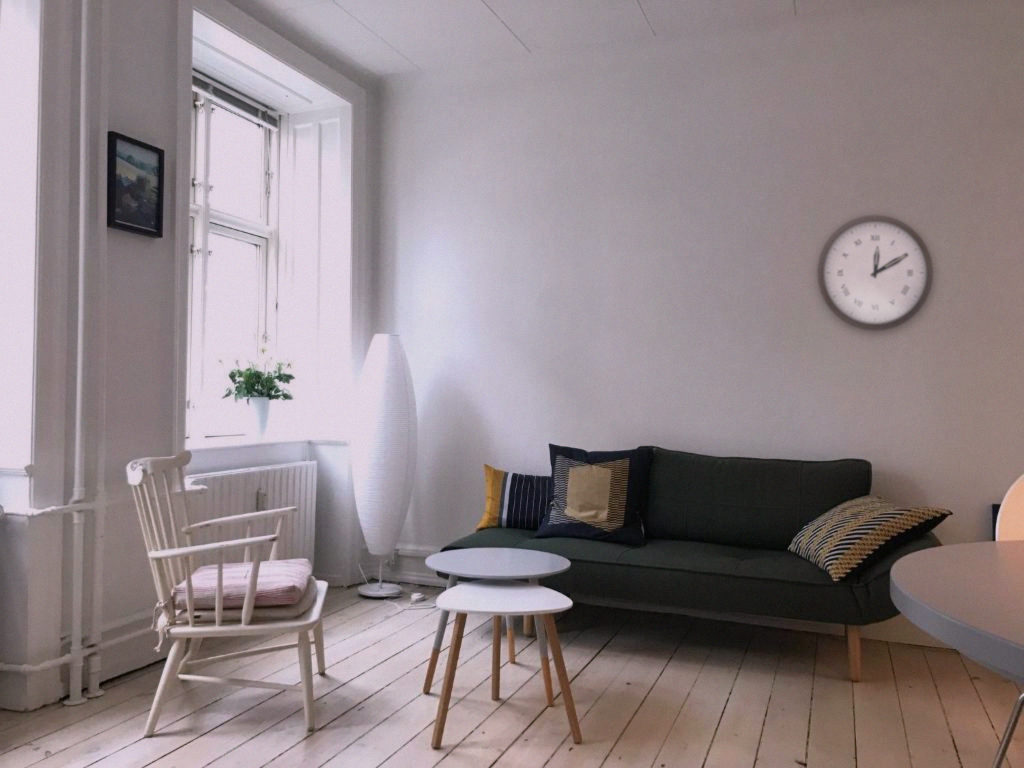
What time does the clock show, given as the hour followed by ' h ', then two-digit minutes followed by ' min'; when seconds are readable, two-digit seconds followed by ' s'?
12 h 10 min
